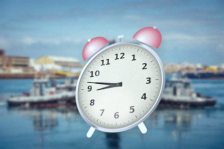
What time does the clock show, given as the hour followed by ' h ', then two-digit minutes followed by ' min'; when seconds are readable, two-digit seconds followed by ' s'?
8 h 47 min
